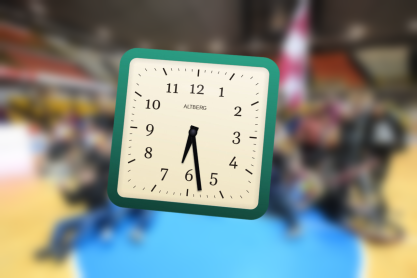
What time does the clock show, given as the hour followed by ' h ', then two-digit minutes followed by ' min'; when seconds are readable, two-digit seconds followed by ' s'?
6 h 28 min
